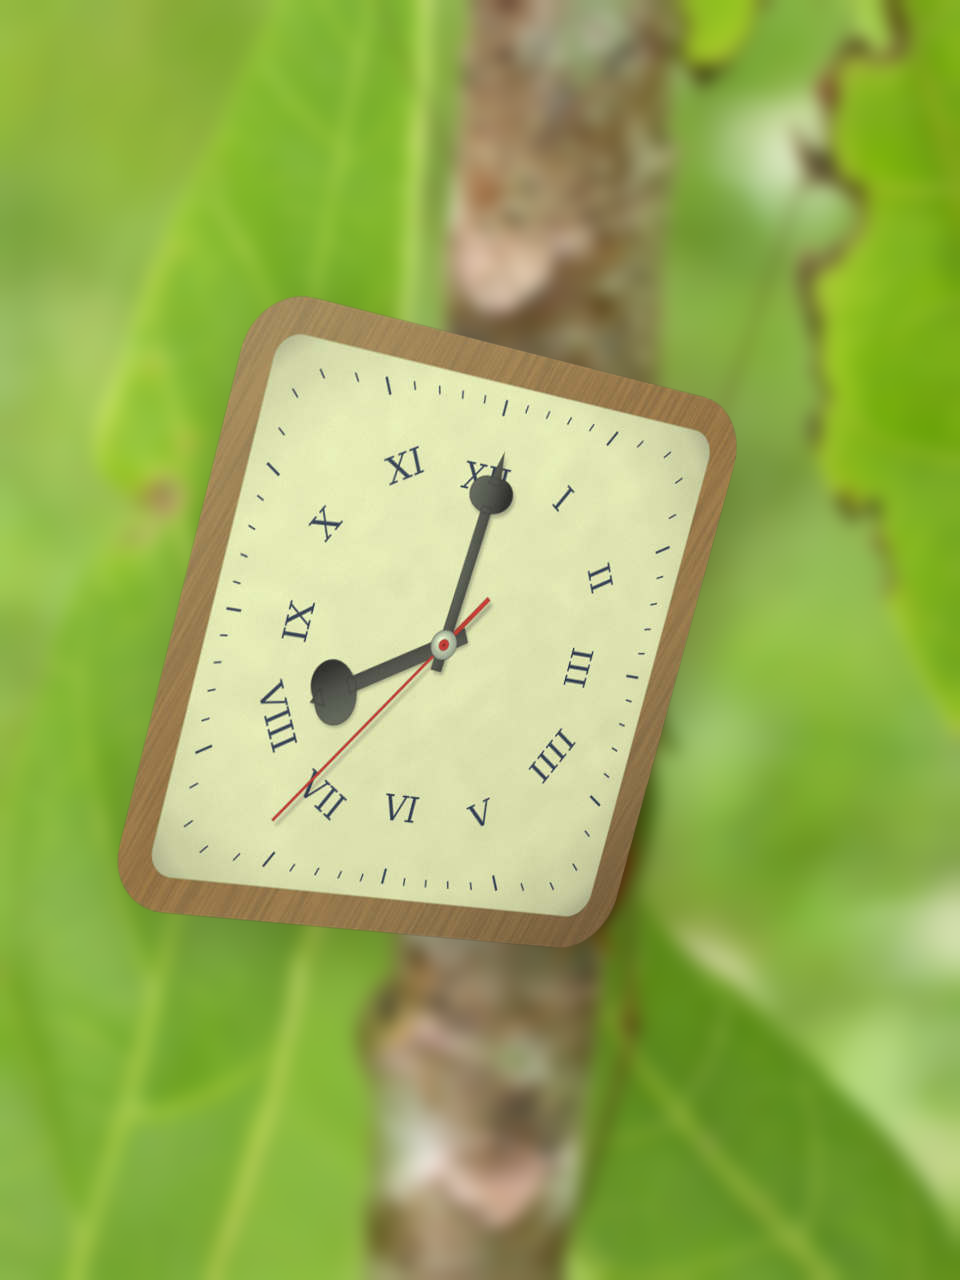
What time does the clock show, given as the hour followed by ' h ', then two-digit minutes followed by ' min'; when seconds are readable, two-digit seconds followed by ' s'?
8 h 00 min 36 s
